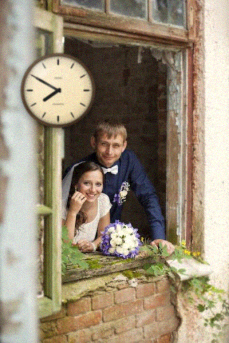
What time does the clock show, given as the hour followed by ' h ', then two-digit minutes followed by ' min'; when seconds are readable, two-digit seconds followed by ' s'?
7 h 50 min
